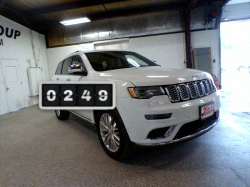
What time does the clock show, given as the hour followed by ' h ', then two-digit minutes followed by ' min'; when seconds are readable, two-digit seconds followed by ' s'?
2 h 49 min
